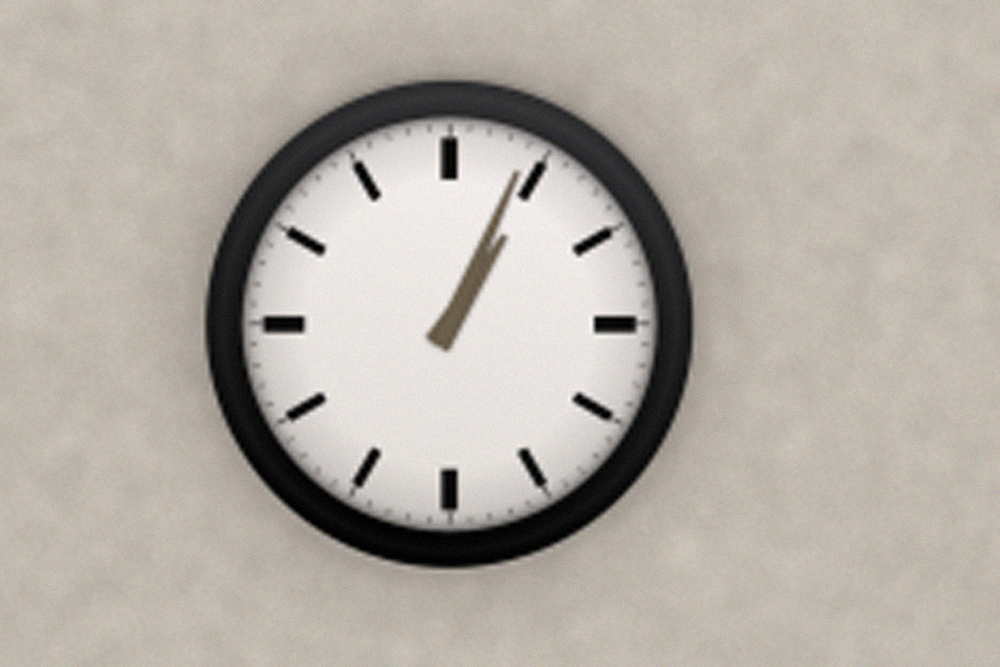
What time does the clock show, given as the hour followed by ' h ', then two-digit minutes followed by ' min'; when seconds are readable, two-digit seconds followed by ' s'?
1 h 04 min
